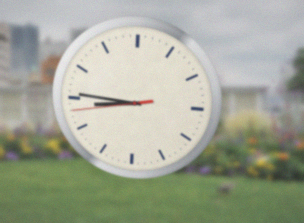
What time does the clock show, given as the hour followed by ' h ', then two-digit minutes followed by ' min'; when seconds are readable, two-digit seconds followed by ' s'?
8 h 45 min 43 s
